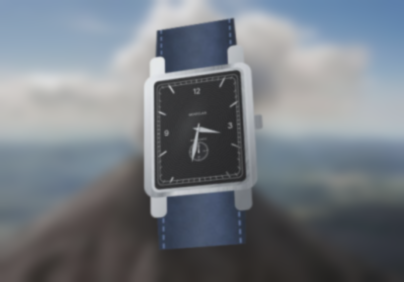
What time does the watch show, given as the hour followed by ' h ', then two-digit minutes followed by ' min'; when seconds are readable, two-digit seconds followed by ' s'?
3 h 32 min
